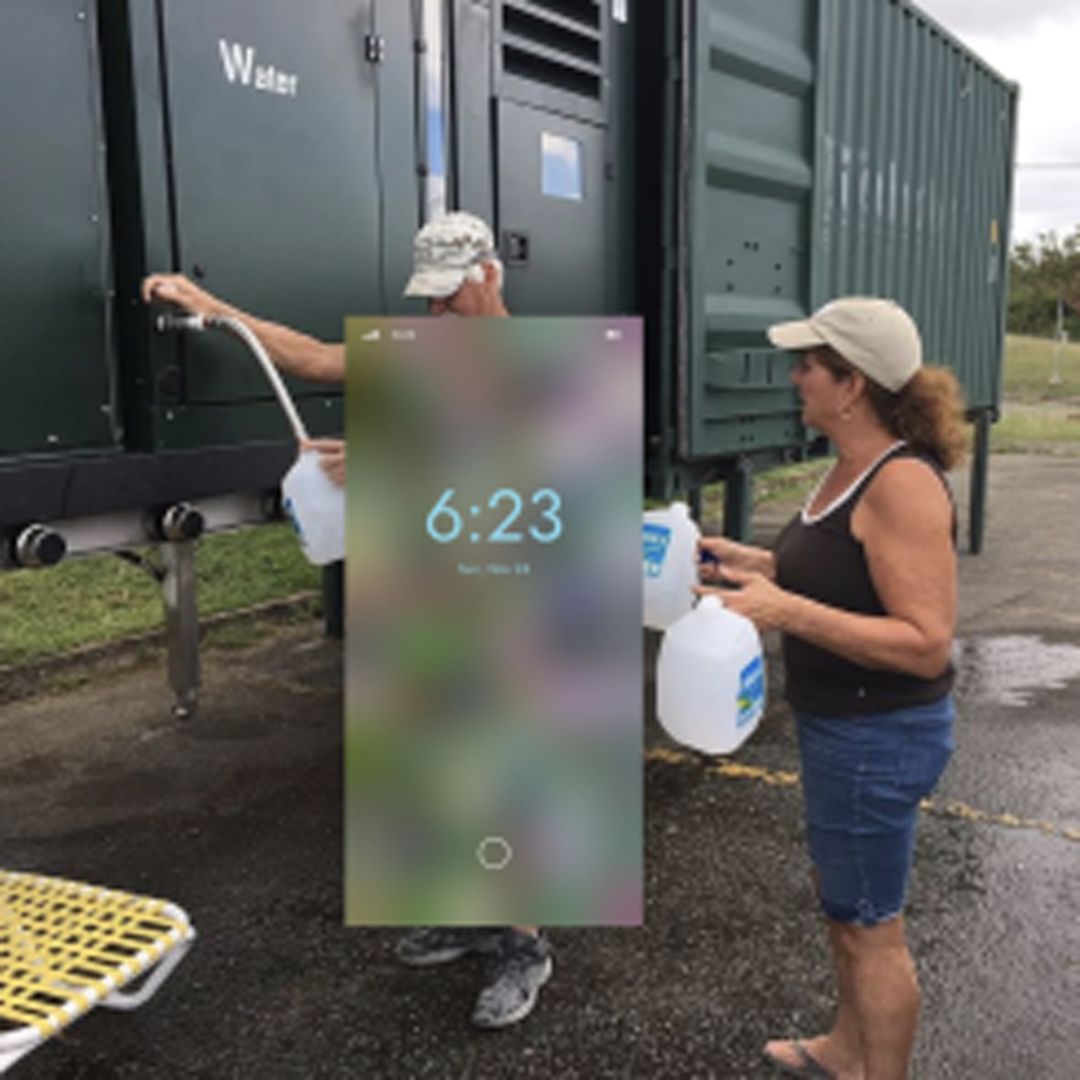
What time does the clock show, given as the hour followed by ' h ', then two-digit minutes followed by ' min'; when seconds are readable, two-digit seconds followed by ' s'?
6 h 23 min
